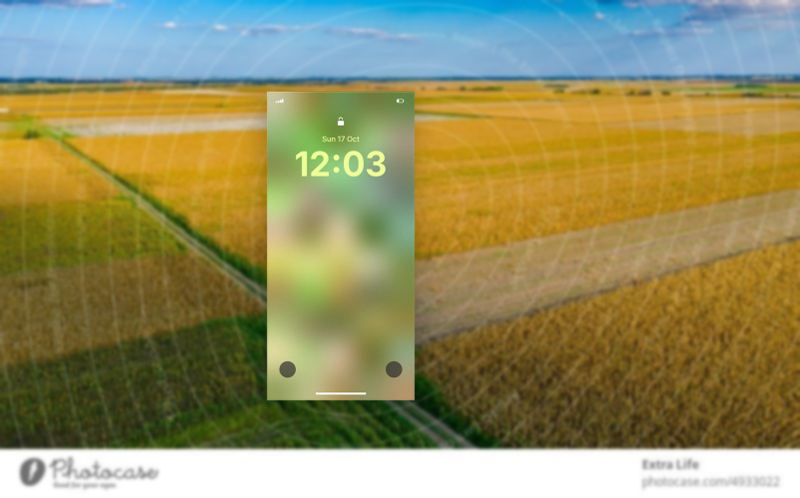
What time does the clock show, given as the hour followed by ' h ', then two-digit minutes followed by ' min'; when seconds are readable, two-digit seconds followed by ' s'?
12 h 03 min
